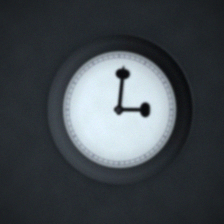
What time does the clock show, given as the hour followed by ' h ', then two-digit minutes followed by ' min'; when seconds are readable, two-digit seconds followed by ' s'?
3 h 01 min
